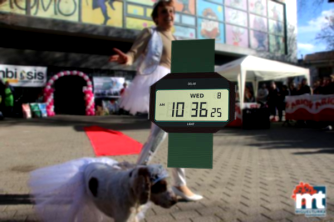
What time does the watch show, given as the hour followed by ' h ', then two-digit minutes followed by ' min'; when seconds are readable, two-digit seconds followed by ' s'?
10 h 36 min 25 s
